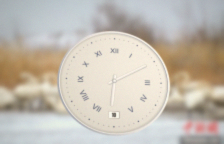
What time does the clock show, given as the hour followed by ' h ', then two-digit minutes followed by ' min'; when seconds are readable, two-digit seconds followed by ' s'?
6 h 10 min
